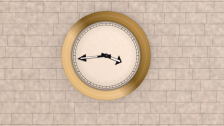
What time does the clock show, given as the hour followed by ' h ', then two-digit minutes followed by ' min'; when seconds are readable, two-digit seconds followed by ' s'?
3 h 44 min
